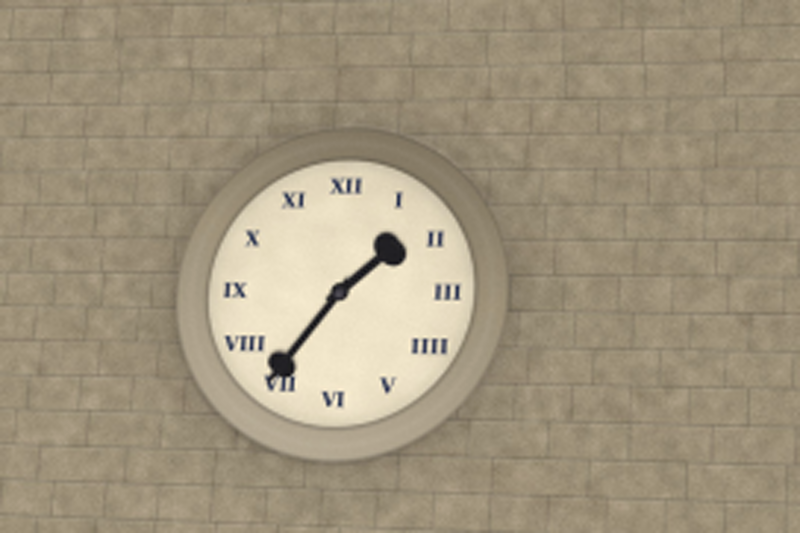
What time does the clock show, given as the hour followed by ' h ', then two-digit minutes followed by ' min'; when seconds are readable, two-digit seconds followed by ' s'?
1 h 36 min
